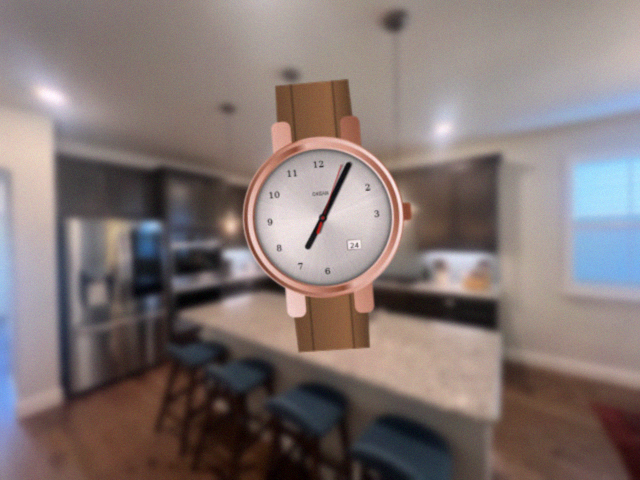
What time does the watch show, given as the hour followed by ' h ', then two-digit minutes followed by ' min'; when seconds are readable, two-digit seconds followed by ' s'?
7 h 05 min 04 s
